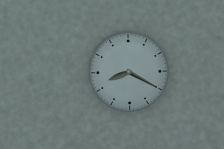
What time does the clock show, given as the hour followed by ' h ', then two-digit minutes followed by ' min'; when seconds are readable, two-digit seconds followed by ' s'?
8 h 20 min
